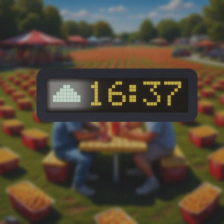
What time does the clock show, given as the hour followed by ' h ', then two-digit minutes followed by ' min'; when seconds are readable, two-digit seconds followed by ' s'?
16 h 37 min
